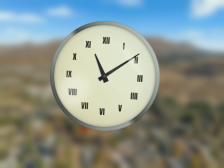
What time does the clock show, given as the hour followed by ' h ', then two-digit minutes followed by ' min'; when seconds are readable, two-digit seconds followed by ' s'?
11 h 09 min
